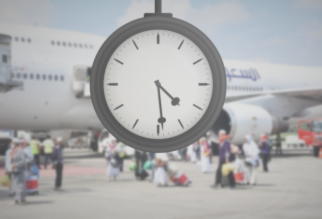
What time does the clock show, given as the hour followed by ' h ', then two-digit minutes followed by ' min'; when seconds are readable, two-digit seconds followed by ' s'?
4 h 29 min
